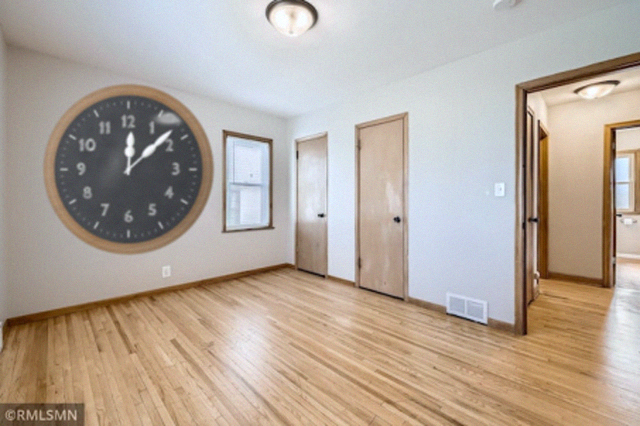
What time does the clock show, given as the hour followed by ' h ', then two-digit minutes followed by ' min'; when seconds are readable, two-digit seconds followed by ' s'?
12 h 08 min
